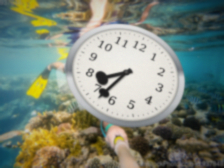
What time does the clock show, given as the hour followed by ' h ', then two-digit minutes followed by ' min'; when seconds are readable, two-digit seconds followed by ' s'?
7 h 33 min
